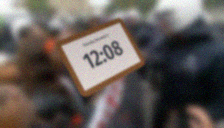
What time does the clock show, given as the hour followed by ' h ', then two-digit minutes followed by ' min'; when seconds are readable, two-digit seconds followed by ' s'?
12 h 08 min
